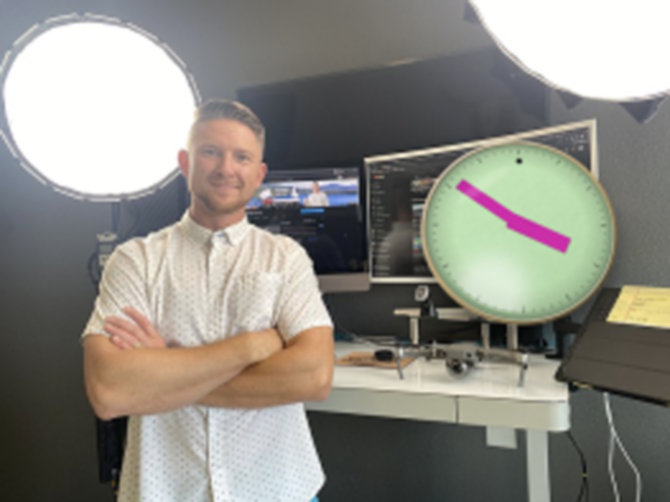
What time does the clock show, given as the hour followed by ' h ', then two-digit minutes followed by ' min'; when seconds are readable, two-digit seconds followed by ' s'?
3 h 51 min
